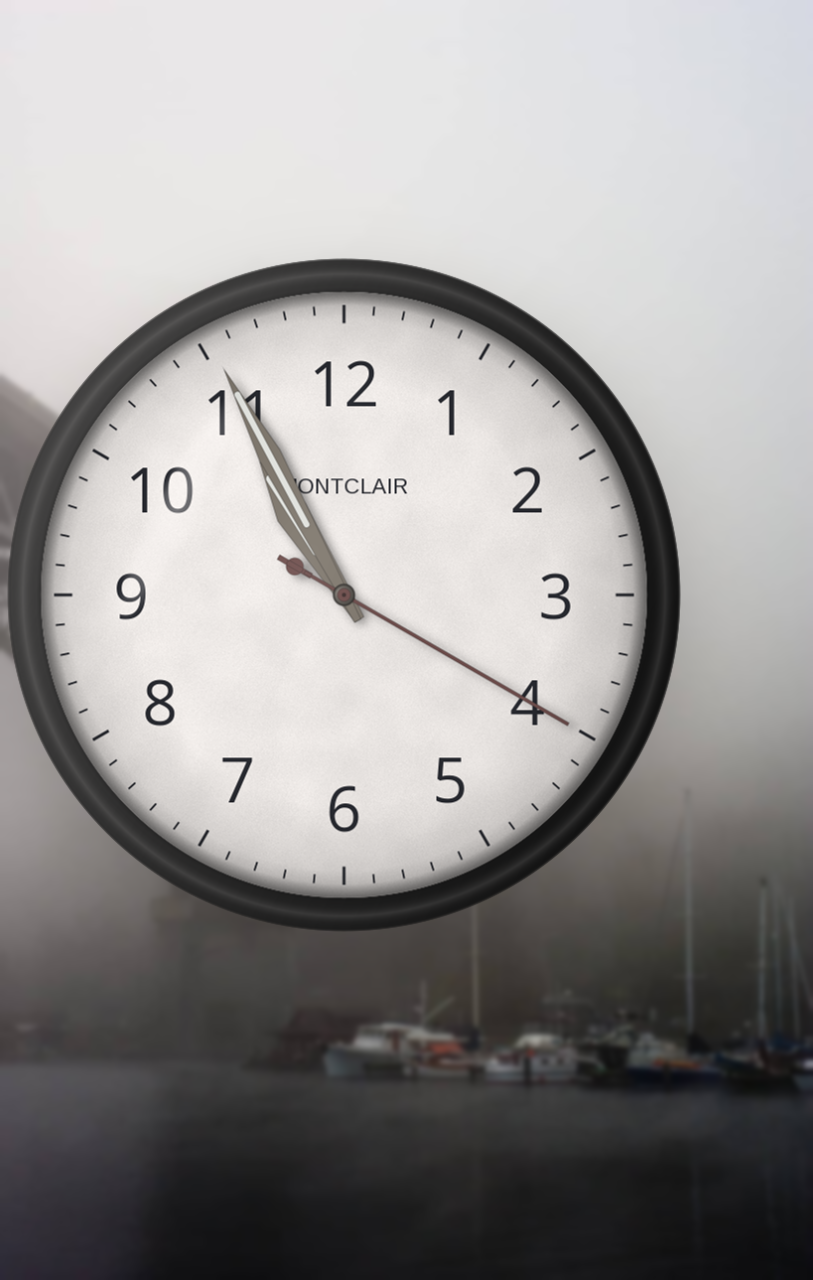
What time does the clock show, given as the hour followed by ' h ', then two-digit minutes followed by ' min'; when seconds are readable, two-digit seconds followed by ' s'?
10 h 55 min 20 s
